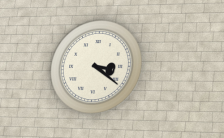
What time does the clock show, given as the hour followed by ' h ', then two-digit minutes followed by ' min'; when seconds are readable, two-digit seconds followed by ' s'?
3 h 21 min
